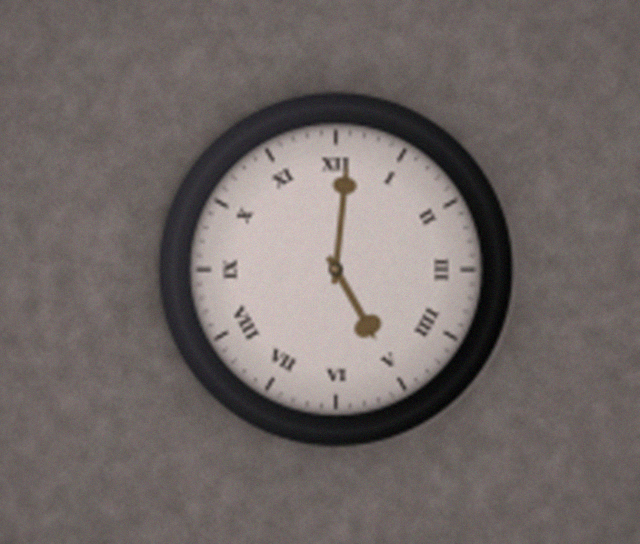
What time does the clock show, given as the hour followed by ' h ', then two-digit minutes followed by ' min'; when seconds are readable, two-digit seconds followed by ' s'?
5 h 01 min
